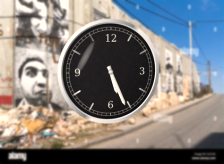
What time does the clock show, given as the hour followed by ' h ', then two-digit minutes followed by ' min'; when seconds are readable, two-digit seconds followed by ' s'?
5 h 26 min
